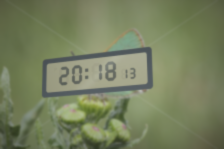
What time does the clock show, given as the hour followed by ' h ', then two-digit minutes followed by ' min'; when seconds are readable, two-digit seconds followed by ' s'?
20 h 18 min 13 s
